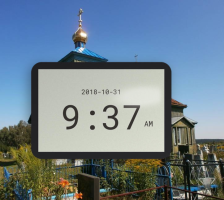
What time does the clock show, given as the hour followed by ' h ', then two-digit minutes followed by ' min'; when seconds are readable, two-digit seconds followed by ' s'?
9 h 37 min
